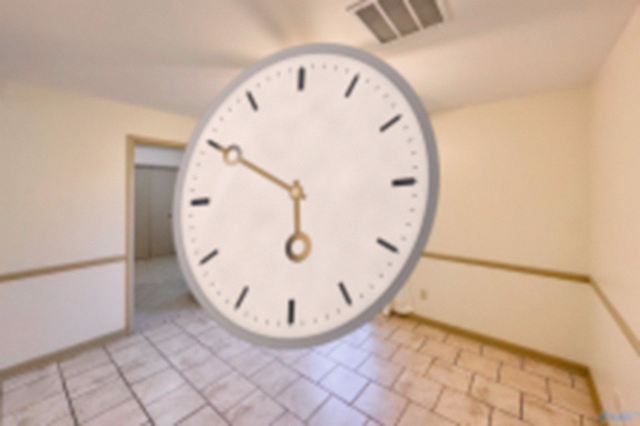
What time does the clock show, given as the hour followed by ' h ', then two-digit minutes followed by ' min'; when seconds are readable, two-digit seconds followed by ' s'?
5 h 50 min
